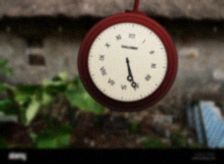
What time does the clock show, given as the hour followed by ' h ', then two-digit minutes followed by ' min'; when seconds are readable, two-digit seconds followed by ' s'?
5 h 26 min
